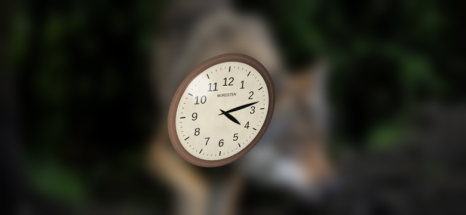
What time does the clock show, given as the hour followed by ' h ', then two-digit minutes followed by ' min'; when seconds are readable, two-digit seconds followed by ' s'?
4 h 13 min
